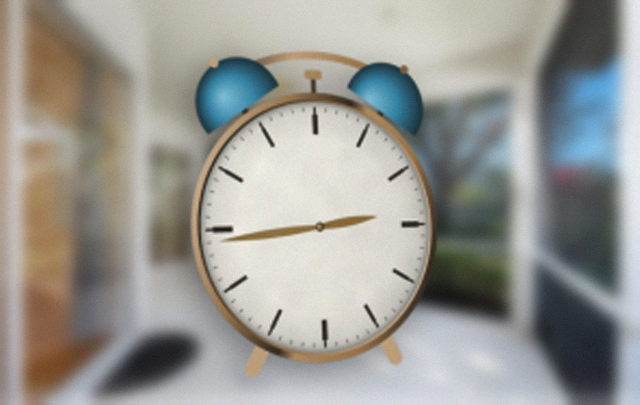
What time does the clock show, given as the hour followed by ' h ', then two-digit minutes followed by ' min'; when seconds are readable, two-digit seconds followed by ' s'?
2 h 44 min
